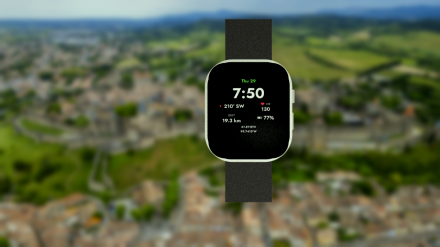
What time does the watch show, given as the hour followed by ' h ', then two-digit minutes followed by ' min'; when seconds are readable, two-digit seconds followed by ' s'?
7 h 50 min
